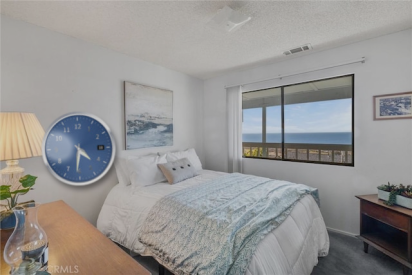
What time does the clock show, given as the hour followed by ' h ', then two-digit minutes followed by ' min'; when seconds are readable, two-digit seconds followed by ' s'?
4 h 31 min
